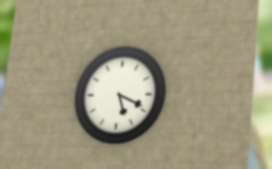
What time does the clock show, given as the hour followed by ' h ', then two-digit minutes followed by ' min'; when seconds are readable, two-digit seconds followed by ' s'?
5 h 19 min
